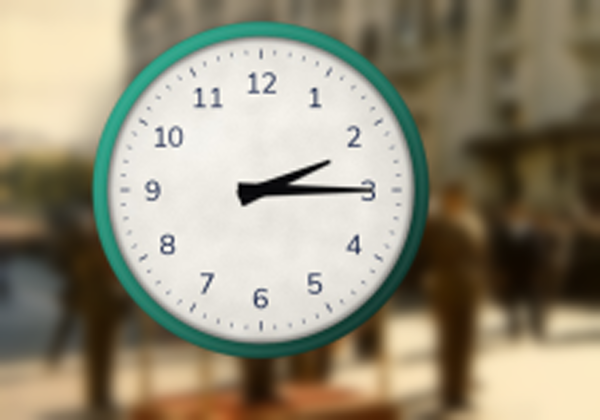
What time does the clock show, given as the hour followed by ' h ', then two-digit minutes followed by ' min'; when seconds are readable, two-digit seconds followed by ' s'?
2 h 15 min
